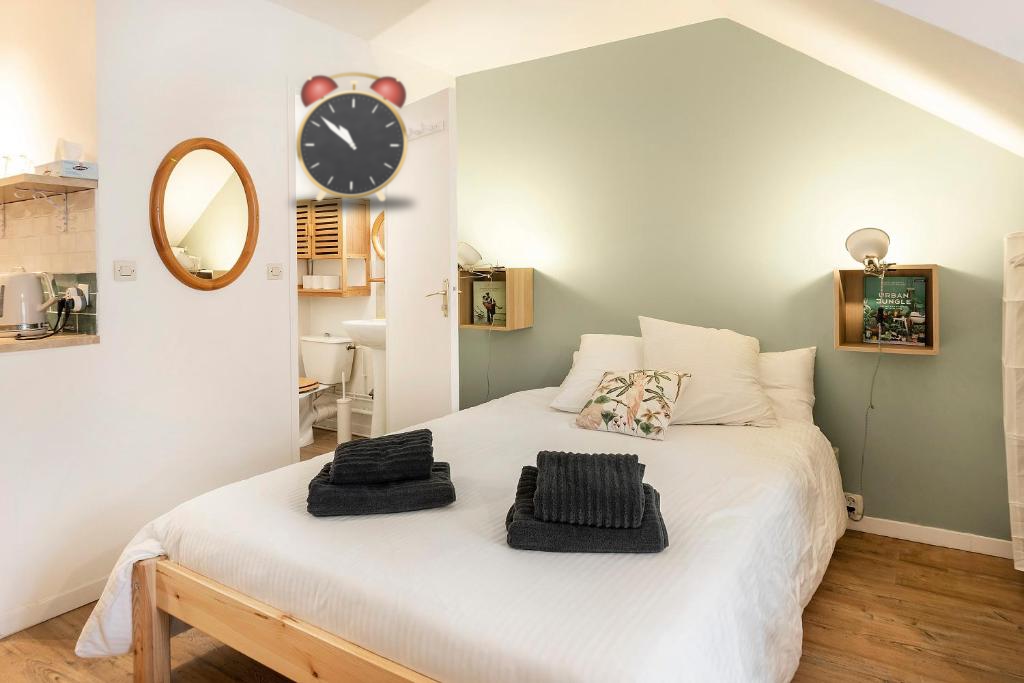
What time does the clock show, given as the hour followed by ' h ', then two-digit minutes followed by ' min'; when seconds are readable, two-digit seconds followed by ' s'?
10 h 52 min
